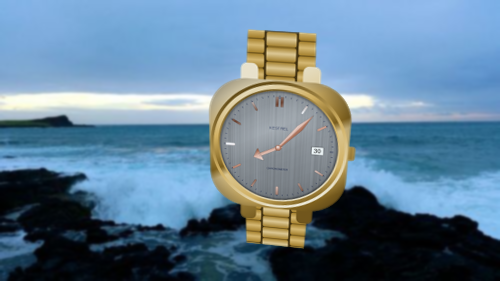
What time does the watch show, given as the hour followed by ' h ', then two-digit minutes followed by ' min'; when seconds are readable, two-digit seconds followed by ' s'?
8 h 07 min
